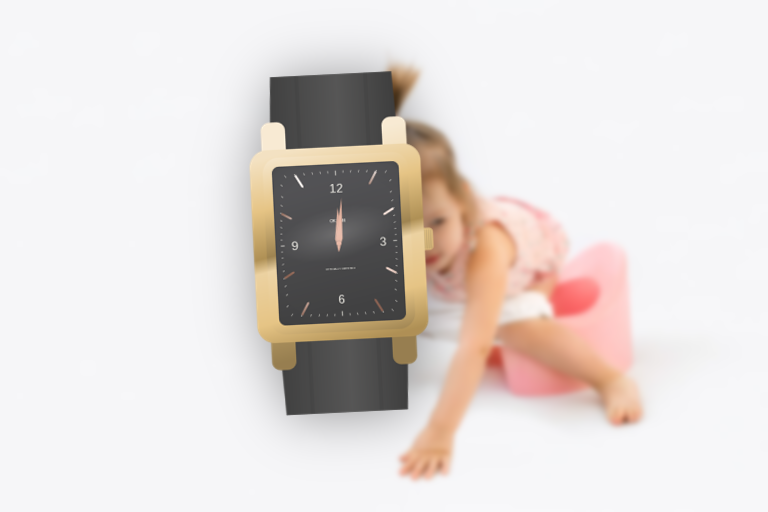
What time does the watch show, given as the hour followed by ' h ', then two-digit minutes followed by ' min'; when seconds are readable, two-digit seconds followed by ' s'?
12 h 01 min
